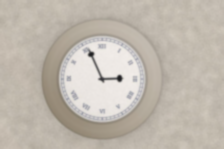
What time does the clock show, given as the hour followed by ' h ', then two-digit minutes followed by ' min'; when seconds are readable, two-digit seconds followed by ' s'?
2 h 56 min
